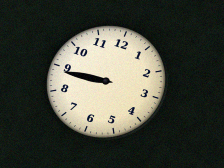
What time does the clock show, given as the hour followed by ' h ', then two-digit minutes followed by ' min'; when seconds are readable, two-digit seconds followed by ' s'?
8 h 44 min
